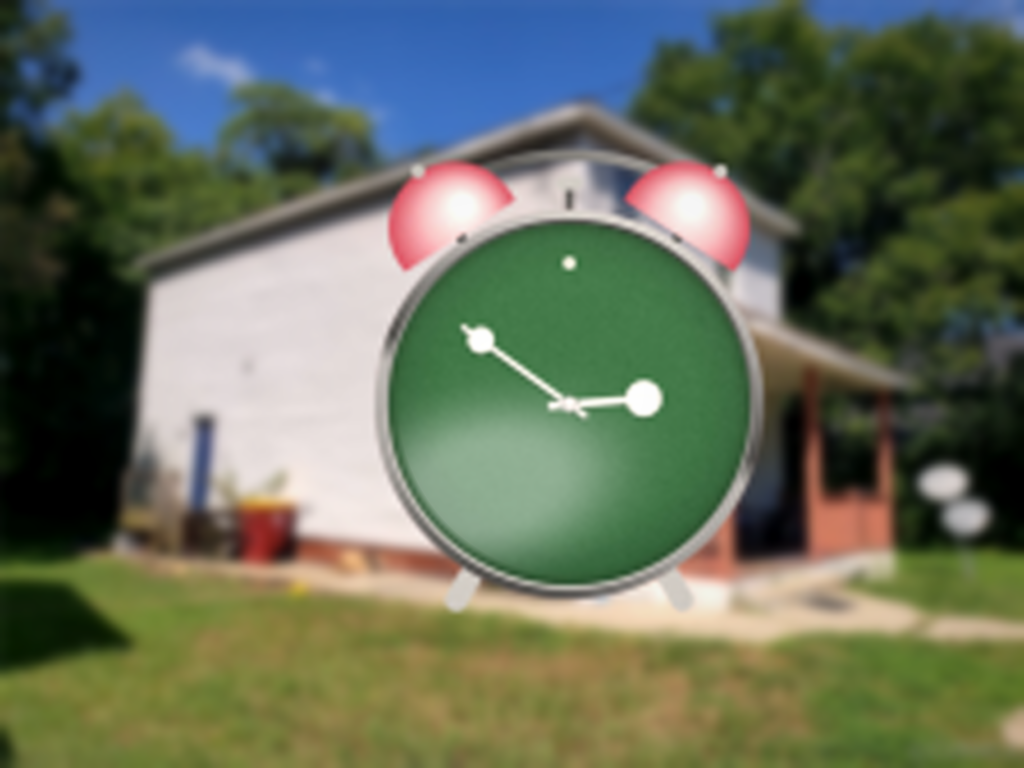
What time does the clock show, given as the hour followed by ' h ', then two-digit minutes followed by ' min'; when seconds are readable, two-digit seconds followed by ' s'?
2 h 51 min
